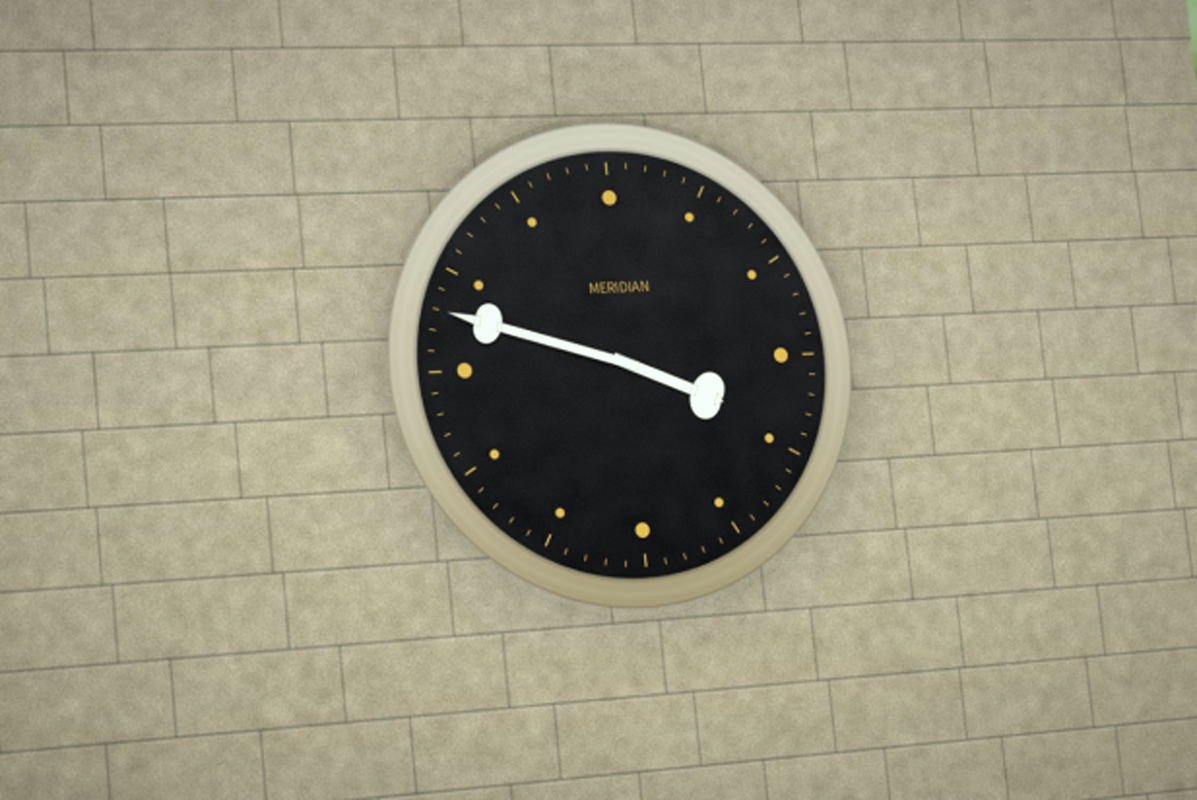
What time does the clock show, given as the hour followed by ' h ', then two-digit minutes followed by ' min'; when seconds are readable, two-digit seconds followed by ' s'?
3 h 48 min
